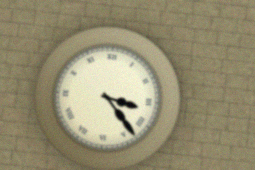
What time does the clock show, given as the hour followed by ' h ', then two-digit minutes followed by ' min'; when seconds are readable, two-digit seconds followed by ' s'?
3 h 23 min
